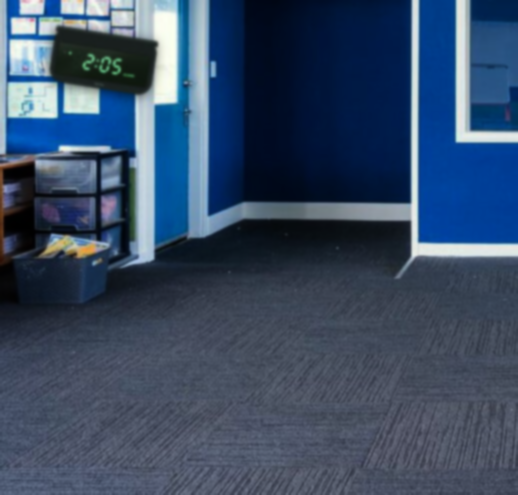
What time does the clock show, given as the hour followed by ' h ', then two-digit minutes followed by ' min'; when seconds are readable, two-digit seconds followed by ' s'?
2 h 05 min
